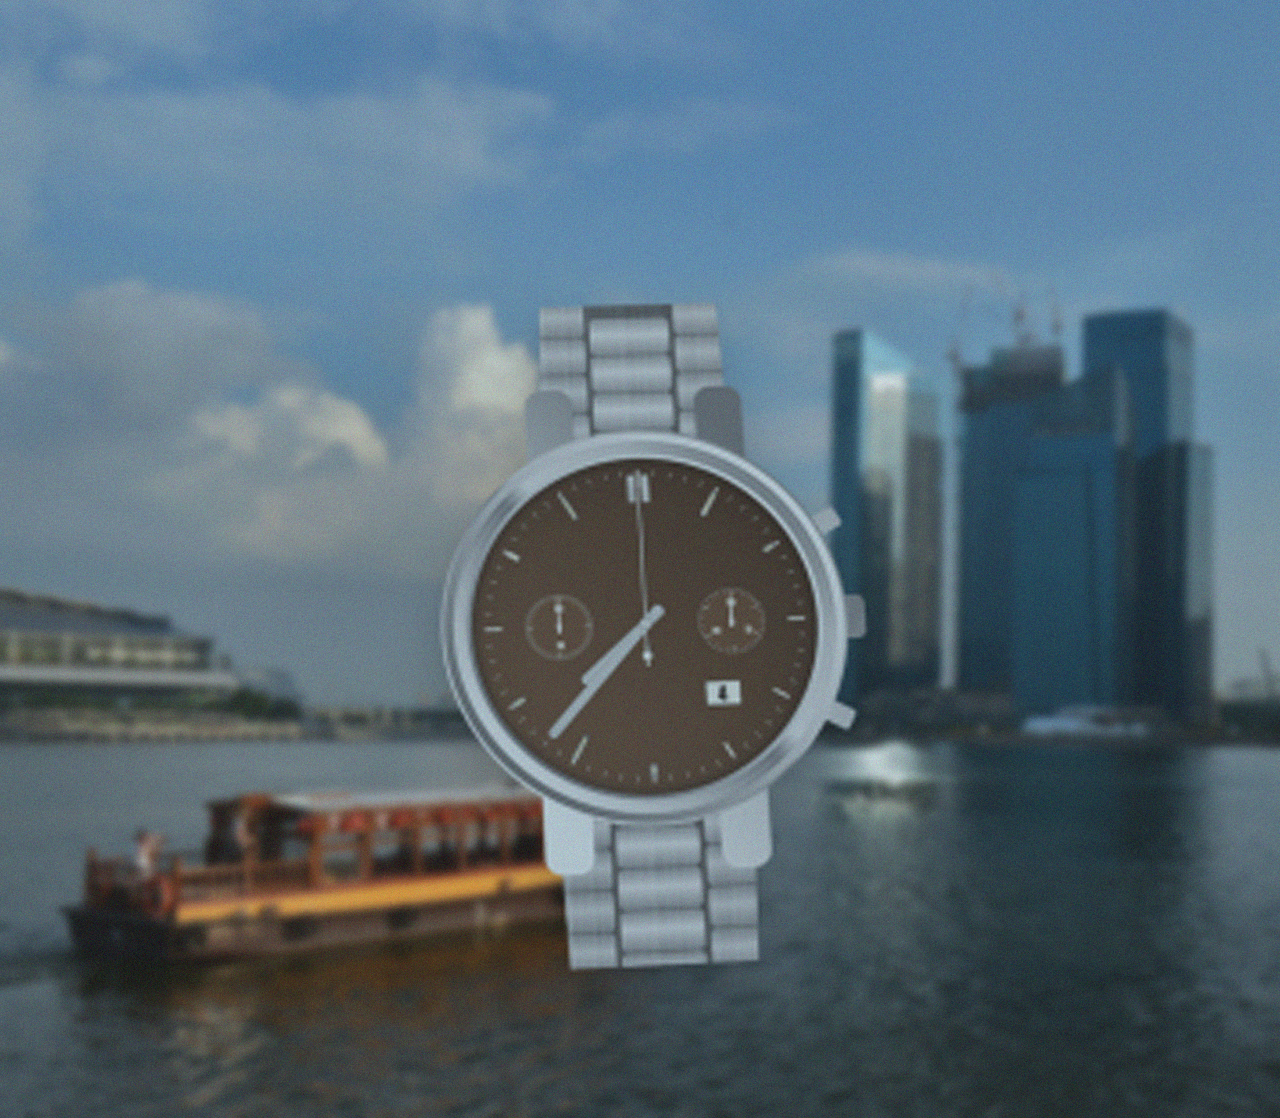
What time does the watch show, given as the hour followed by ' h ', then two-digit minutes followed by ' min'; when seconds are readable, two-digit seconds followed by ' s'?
7 h 37 min
